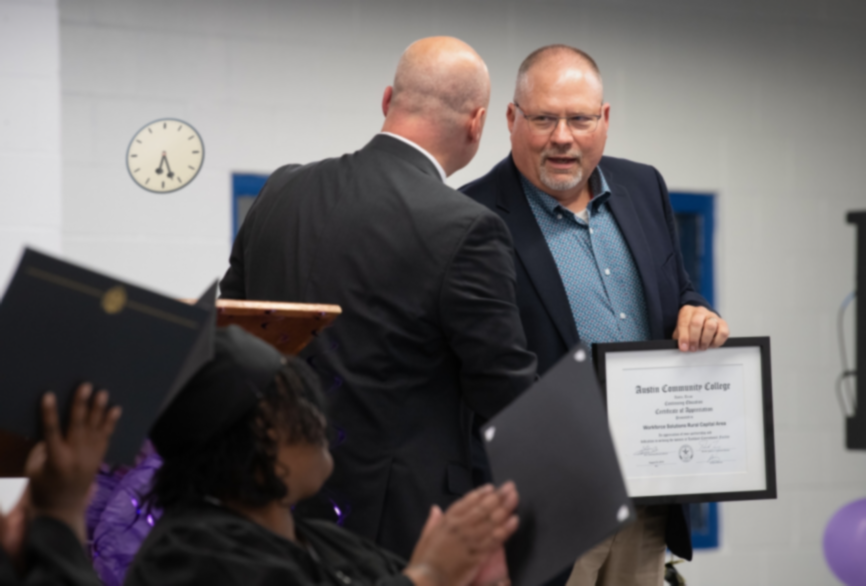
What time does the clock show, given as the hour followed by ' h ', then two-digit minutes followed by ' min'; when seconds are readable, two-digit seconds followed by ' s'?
6 h 27 min
